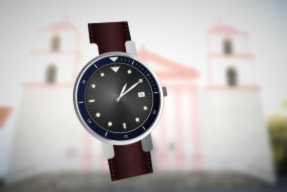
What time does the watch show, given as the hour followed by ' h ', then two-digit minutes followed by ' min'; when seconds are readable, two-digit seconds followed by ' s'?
1 h 10 min
